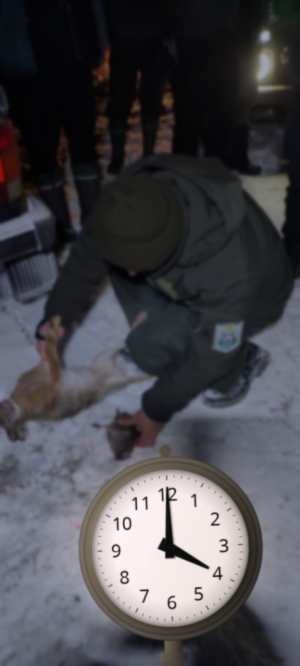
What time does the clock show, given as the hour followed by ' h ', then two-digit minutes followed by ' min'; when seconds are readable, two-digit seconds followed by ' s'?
4 h 00 min
